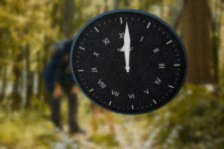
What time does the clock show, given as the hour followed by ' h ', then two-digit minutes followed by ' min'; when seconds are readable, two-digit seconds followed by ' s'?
12 h 01 min
